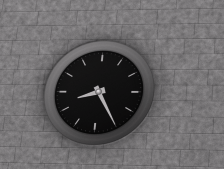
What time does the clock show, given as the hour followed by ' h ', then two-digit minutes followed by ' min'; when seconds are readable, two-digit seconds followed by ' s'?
8 h 25 min
